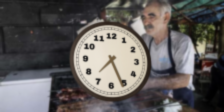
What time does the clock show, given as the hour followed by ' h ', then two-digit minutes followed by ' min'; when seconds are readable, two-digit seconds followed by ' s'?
7 h 26 min
